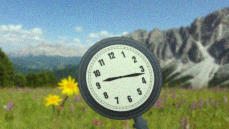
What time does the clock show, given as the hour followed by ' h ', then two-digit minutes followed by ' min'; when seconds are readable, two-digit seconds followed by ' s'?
9 h 17 min
